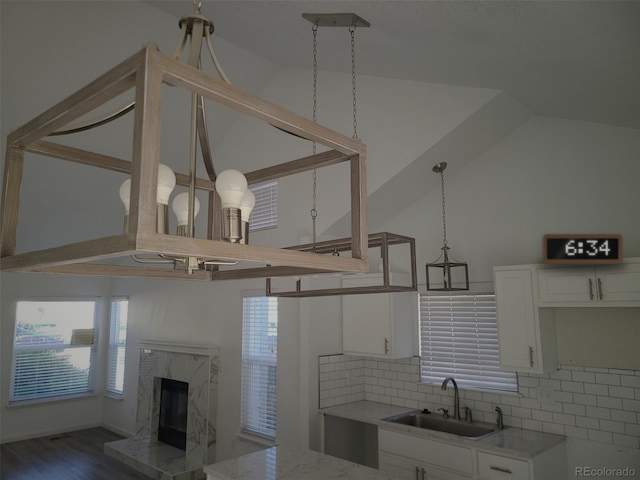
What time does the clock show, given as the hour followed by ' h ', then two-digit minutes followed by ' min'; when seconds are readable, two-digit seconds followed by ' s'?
6 h 34 min
